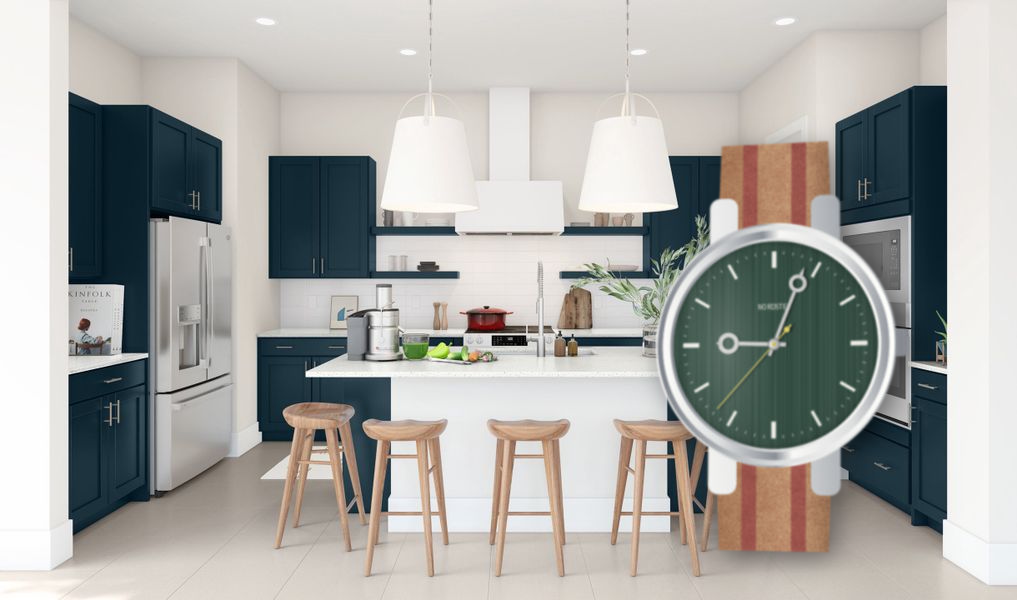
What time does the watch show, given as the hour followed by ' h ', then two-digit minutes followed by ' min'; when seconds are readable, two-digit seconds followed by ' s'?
9 h 03 min 37 s
